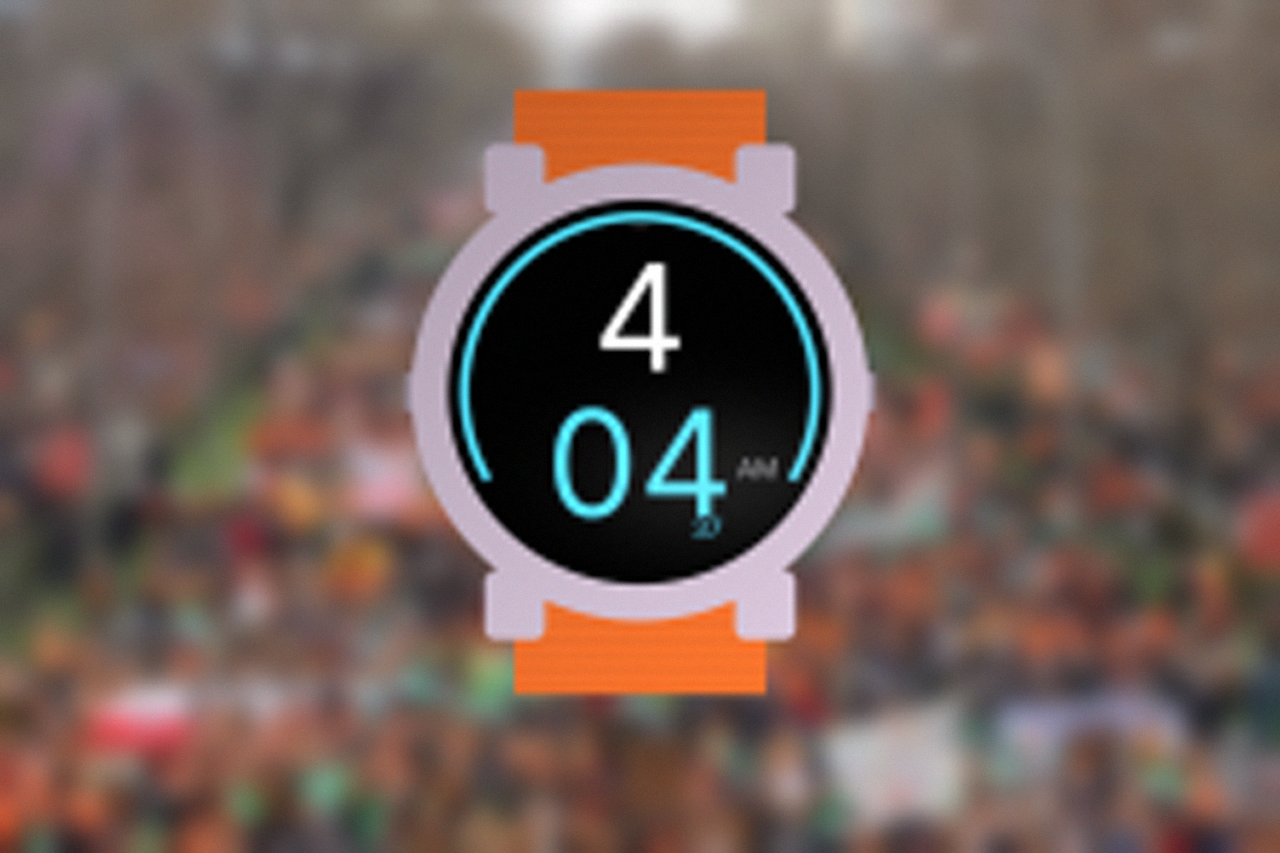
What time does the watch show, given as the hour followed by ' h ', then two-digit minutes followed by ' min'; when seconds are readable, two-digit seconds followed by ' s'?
4 h 04 min
